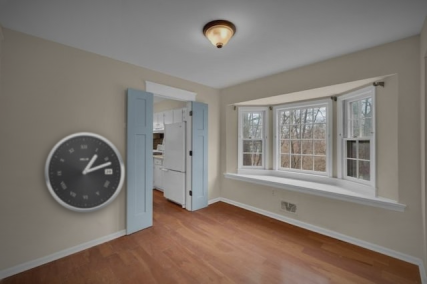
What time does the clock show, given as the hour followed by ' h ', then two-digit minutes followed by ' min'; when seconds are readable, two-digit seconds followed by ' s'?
1 h 12 min
